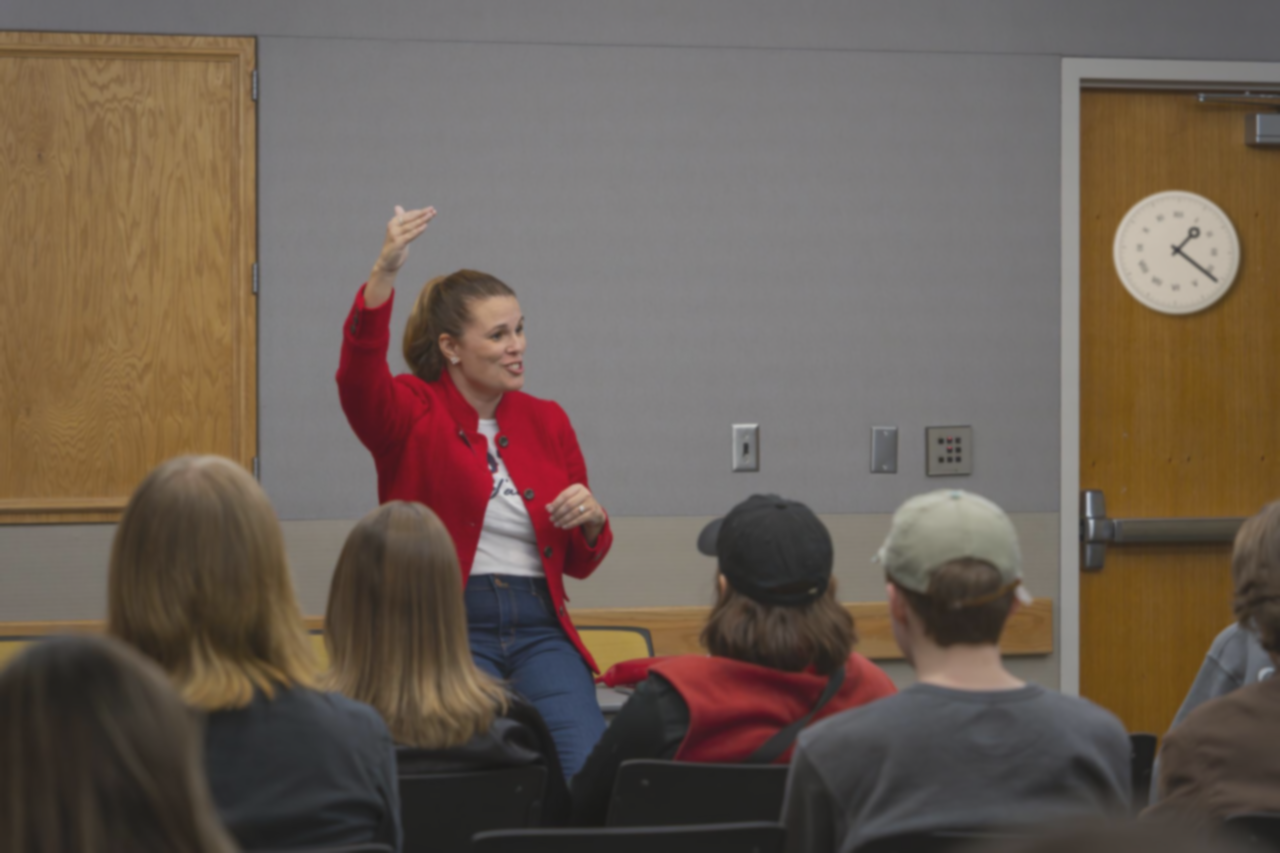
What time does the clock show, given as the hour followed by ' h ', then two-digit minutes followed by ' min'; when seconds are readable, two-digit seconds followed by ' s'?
1 h 21 min
